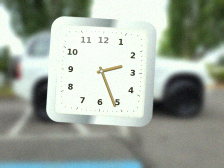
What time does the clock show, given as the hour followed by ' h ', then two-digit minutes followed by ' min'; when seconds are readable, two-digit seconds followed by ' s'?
2 h 26 min
